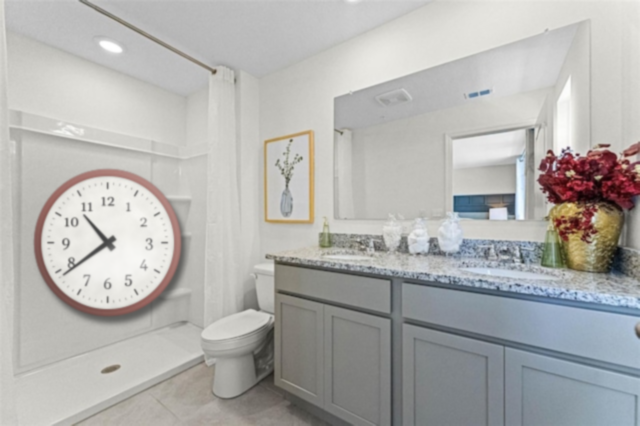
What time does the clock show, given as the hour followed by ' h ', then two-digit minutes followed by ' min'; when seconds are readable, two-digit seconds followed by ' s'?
10 h 39 min
